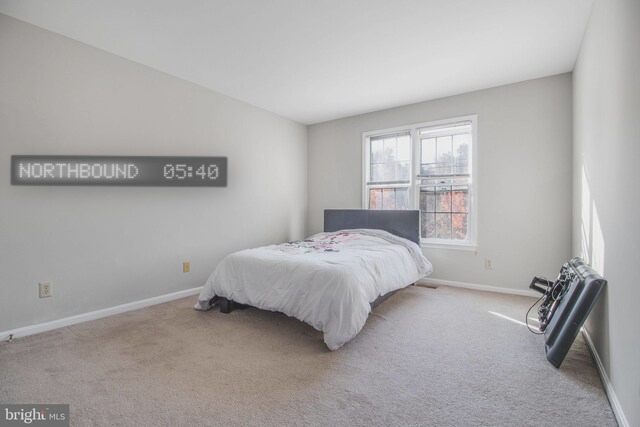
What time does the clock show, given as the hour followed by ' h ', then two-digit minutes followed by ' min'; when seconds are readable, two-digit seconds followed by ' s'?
5 h 40 min
